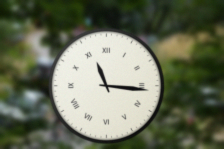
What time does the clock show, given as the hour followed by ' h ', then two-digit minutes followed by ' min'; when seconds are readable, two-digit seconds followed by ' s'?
11 h 16 min
